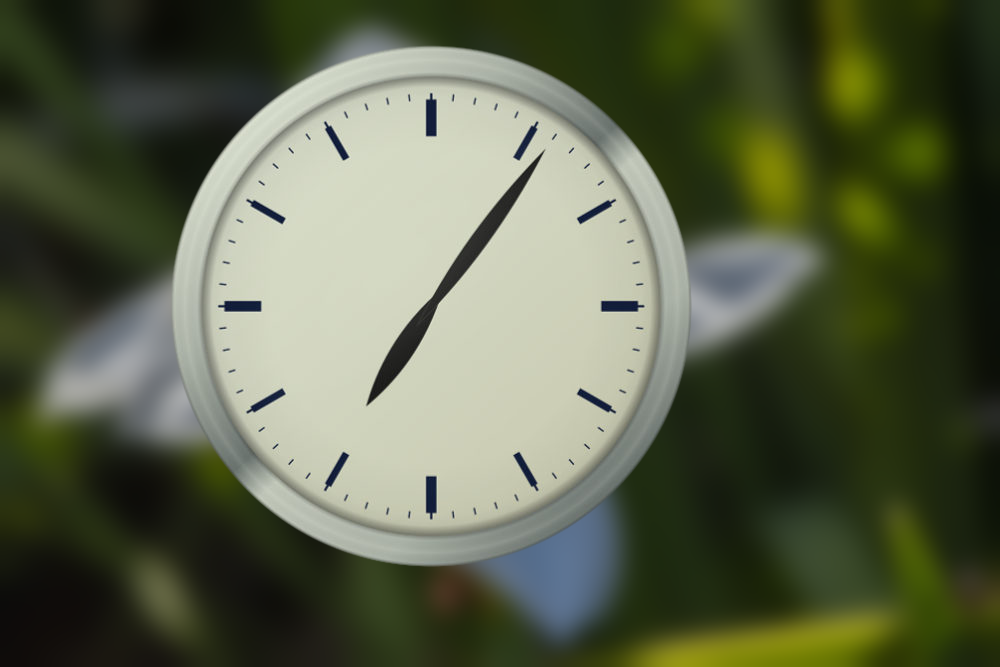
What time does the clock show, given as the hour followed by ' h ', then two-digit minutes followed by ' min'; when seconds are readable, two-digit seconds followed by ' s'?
7 h 06 min
